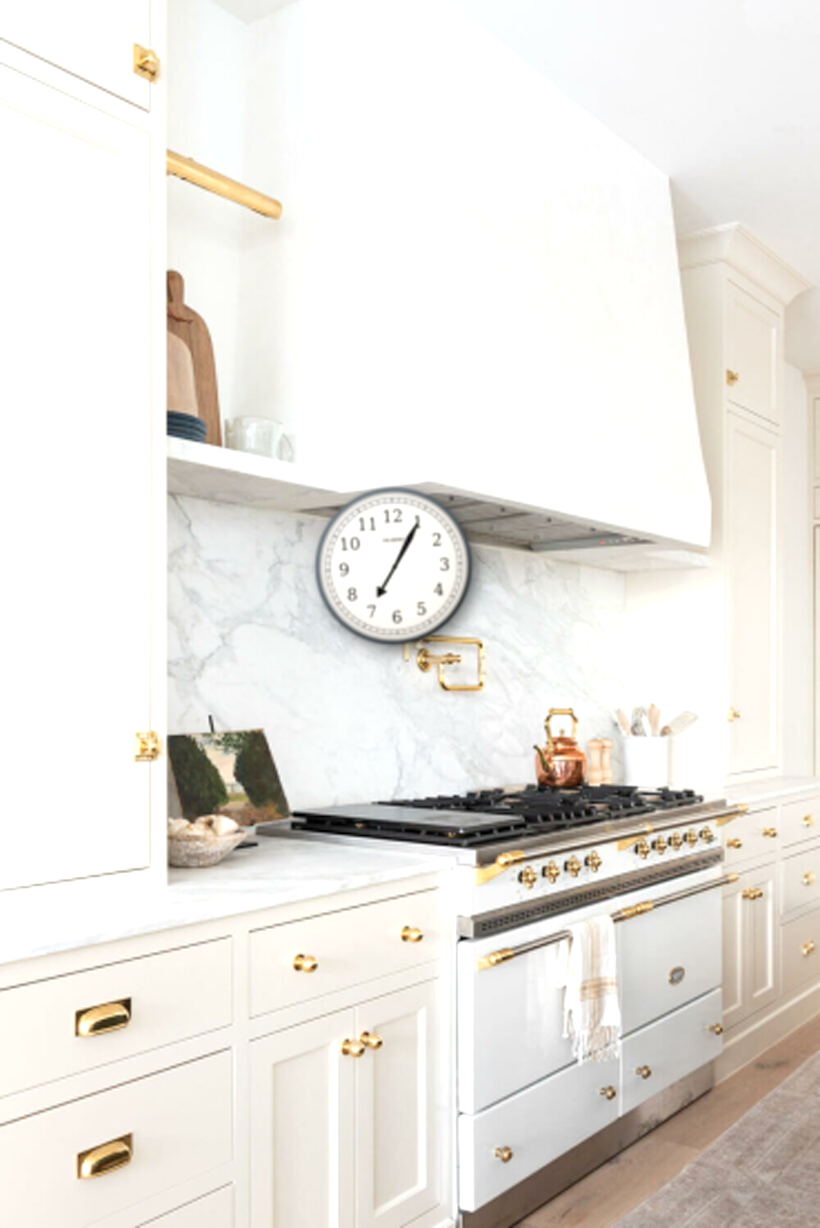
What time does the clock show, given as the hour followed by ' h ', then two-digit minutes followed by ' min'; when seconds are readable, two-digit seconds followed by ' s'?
7 h 05 min
